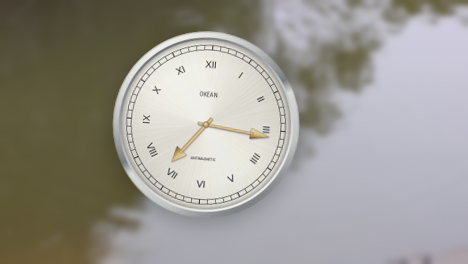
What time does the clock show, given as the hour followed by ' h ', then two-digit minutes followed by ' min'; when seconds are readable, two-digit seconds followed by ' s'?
7 h 16 min
